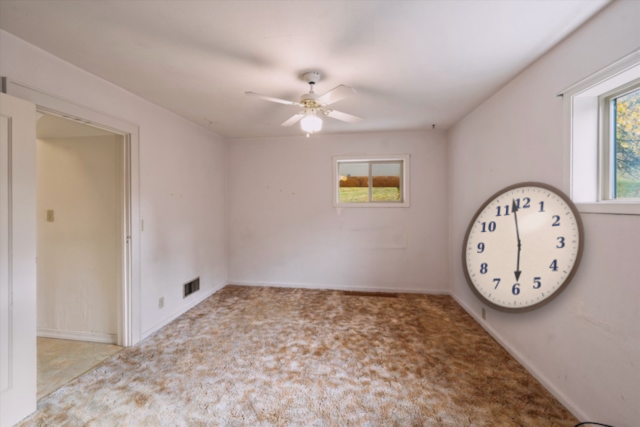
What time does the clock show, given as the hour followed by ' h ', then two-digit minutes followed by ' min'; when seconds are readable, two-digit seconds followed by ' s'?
5 h 58 min
